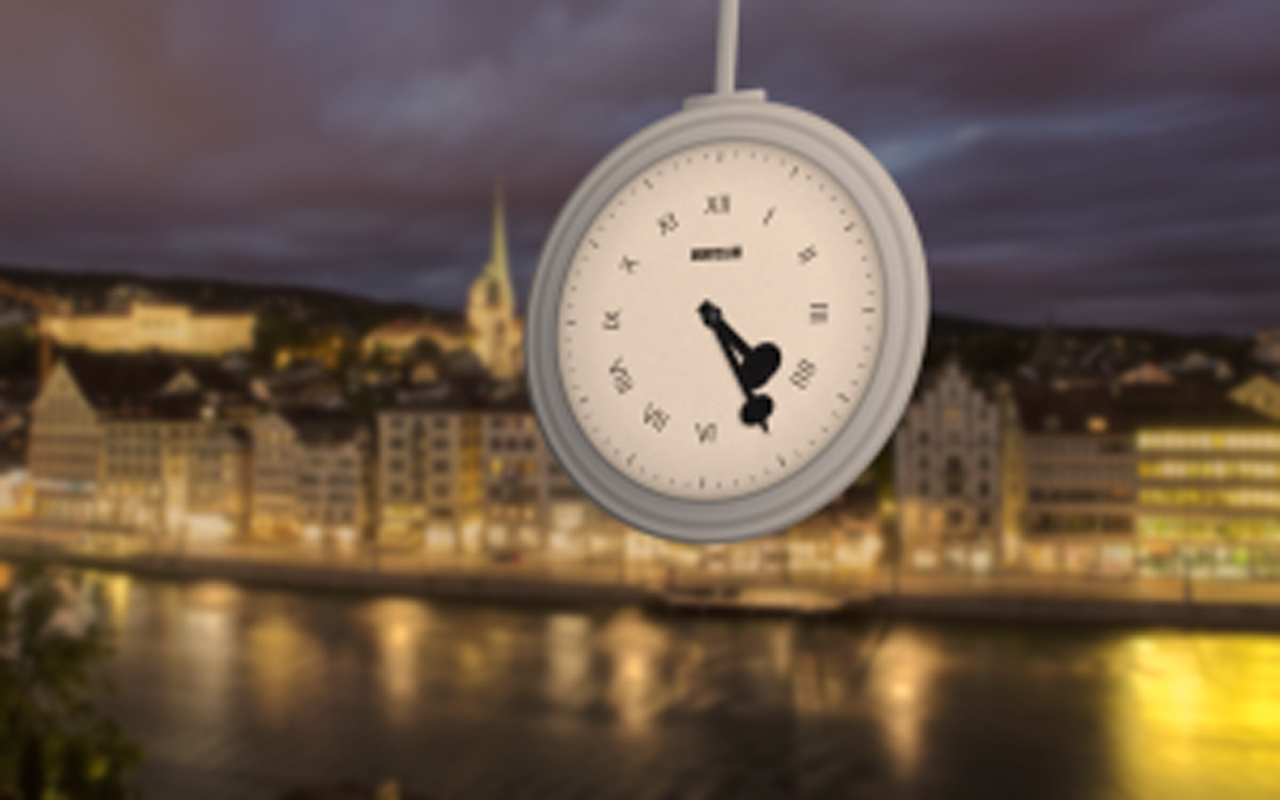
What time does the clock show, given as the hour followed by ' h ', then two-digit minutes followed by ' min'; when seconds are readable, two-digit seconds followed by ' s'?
4 h 25 min
